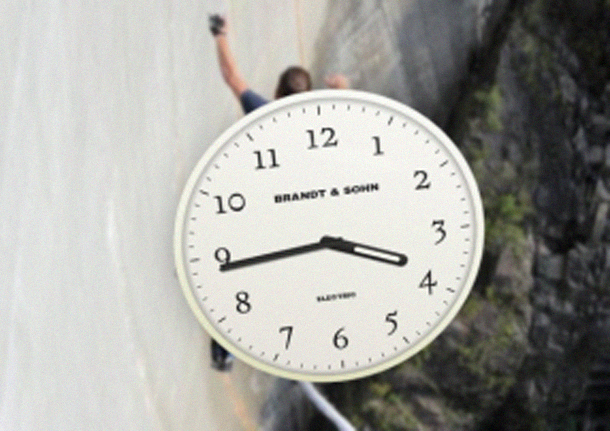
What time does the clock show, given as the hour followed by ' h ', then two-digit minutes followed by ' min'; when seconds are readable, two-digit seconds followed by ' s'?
3 h 44 min
